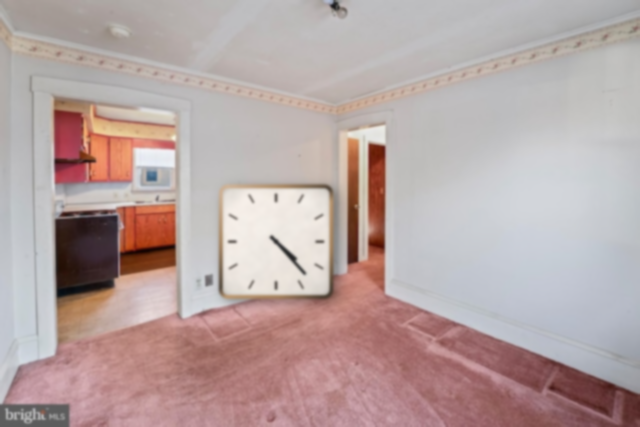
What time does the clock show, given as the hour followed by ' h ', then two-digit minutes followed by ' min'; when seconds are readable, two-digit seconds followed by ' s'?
4 h 23 min
